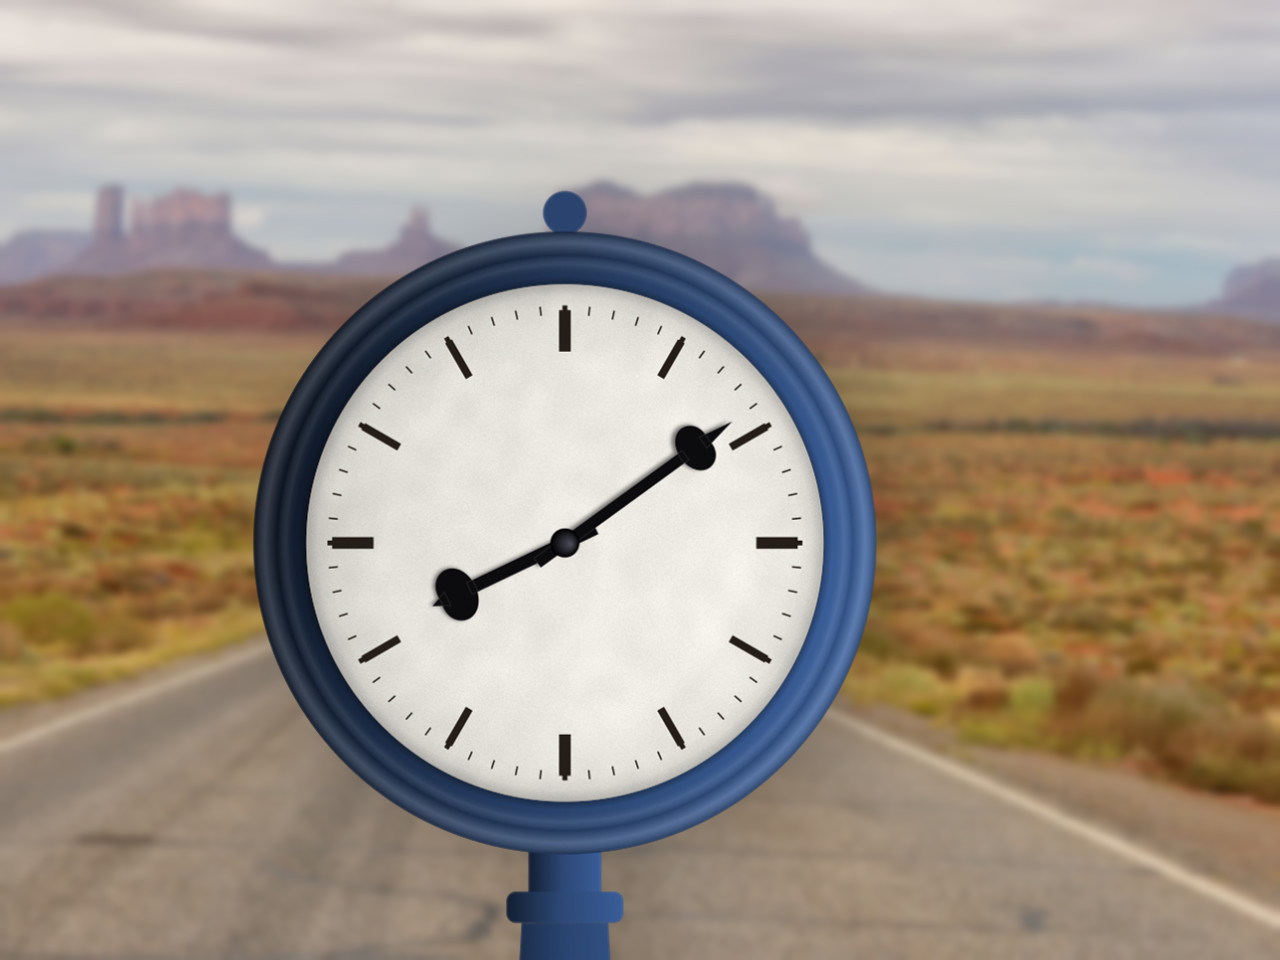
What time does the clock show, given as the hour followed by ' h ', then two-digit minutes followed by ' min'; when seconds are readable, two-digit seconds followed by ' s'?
8 h 09 min
